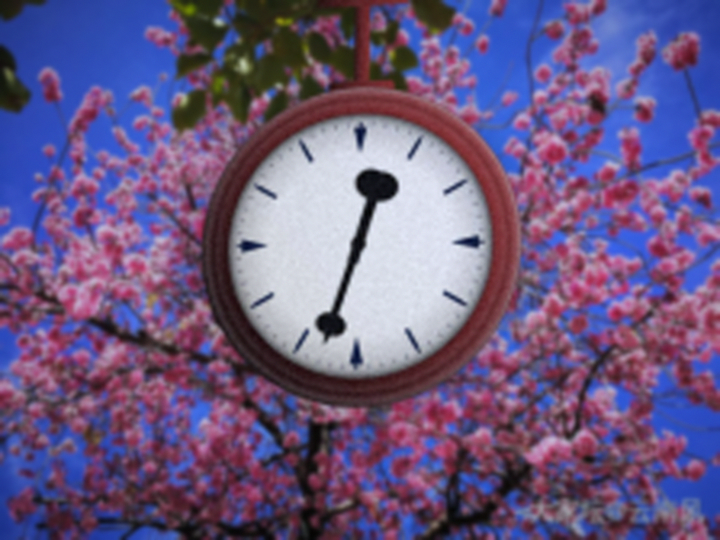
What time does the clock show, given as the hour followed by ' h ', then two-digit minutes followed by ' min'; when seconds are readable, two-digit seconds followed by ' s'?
12 h 33 min
